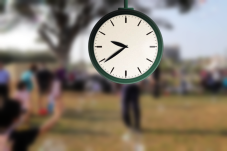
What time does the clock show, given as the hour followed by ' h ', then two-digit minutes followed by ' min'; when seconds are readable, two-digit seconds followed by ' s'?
9 h 39 min
